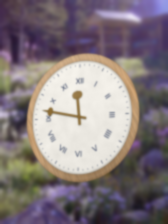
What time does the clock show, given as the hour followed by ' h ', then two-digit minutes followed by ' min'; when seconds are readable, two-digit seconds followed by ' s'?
11 h 47 min
